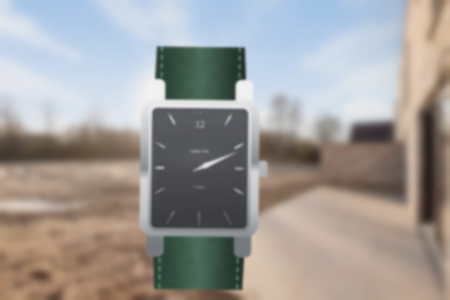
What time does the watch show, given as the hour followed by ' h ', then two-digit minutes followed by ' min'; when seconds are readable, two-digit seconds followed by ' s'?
2 h 11 min
